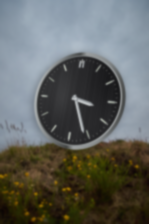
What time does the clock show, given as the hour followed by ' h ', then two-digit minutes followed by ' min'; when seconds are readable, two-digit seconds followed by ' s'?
3 h 26 min
